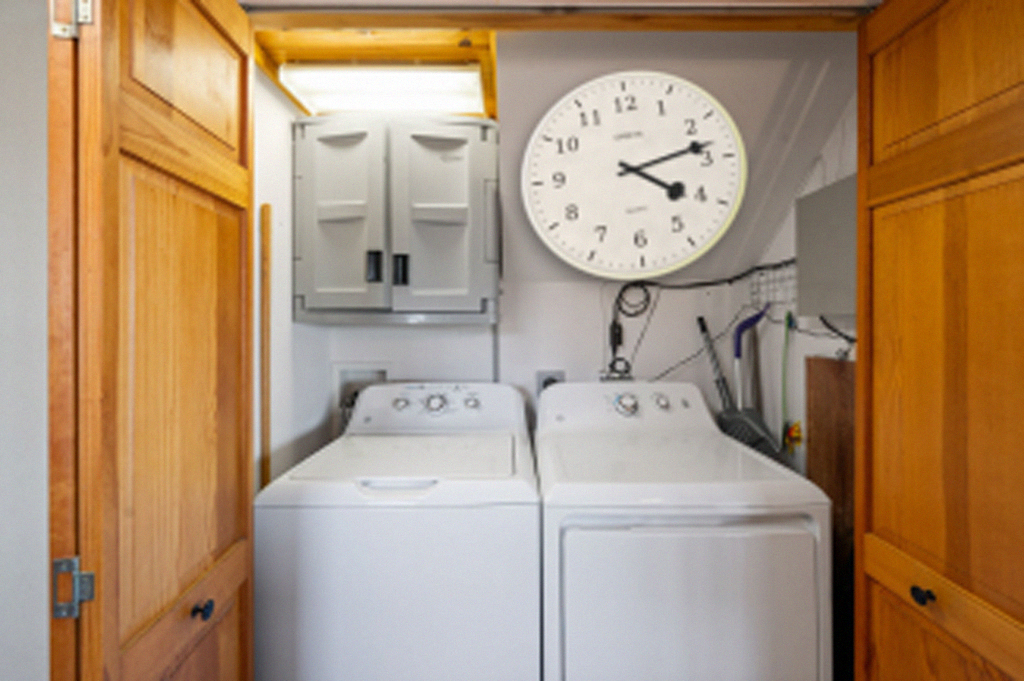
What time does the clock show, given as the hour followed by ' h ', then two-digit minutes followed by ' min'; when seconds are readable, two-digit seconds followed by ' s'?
4 h 13 min
